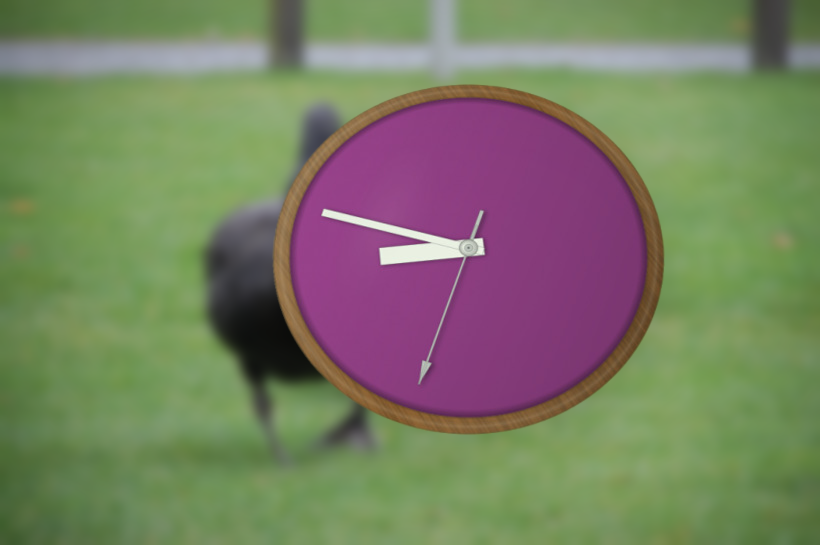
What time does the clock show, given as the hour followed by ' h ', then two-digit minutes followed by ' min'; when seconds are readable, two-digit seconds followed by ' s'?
8 h 47 min 33 s
